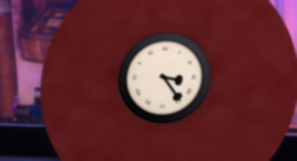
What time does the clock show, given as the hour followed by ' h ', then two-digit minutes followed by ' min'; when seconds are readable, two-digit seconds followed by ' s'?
3 h 24 min
